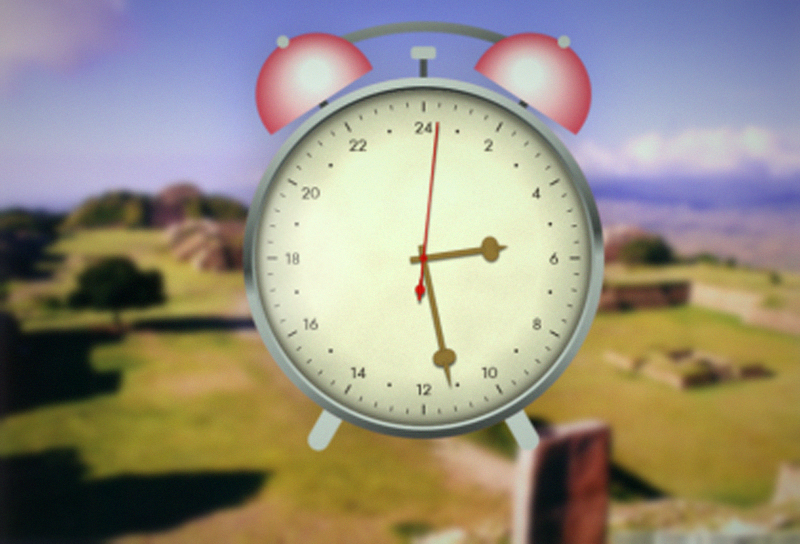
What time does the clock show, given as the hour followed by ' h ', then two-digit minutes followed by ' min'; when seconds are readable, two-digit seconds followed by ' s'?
5 h 28 min 01 s
